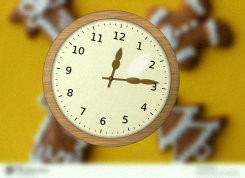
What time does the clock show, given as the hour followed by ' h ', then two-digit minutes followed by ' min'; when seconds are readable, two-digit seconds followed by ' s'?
12 h 14 min
